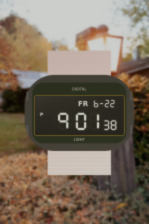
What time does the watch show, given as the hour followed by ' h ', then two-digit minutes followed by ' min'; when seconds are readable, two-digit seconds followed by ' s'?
9 h 01 min 38 s
